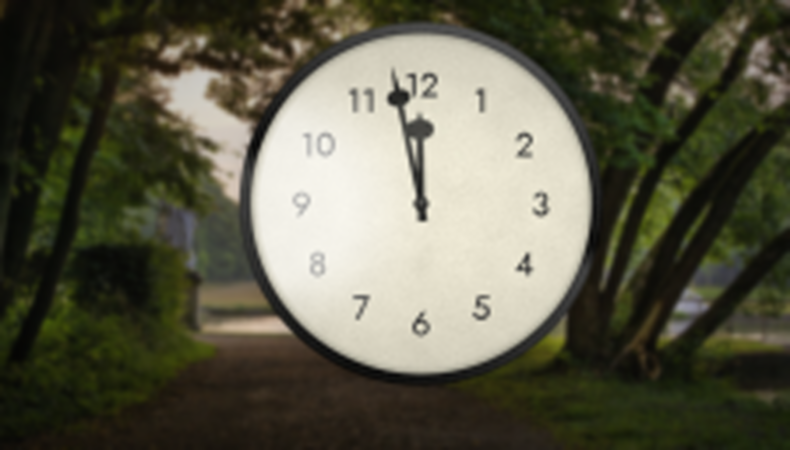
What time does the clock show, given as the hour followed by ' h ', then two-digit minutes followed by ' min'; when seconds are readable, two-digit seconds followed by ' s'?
11 h 58 min
